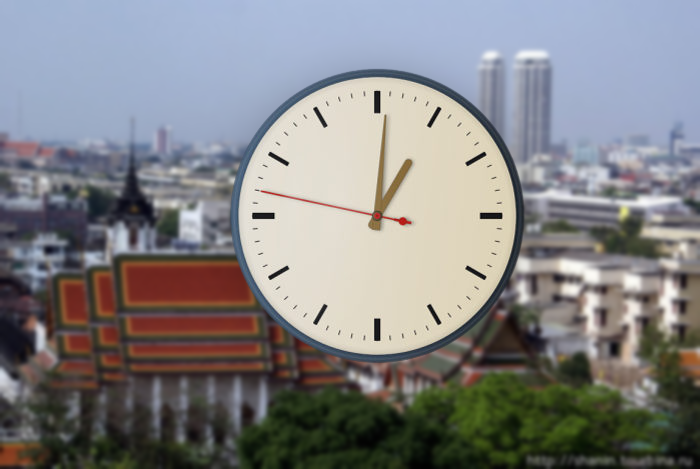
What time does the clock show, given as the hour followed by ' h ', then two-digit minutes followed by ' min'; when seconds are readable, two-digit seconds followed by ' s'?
1 h 00 min 47 s
